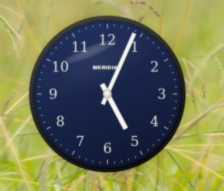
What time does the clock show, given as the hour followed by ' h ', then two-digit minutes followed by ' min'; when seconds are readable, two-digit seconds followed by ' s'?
5 h 04 min
